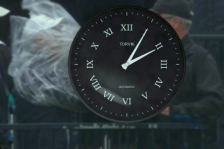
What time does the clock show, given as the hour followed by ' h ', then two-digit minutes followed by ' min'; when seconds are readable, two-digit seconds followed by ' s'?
2 h 05 min
